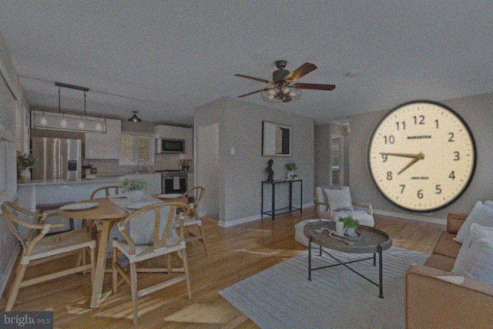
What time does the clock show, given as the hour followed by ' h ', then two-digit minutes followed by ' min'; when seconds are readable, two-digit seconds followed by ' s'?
7 h 46 min
